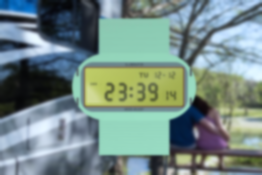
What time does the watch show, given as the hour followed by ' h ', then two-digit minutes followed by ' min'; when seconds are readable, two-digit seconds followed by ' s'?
23 h 39 min 14 s
